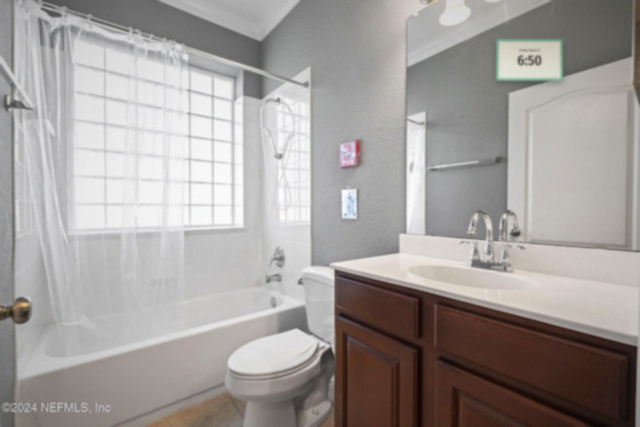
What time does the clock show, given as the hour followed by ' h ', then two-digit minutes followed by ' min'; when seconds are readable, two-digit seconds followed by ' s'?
6 h 50 min
